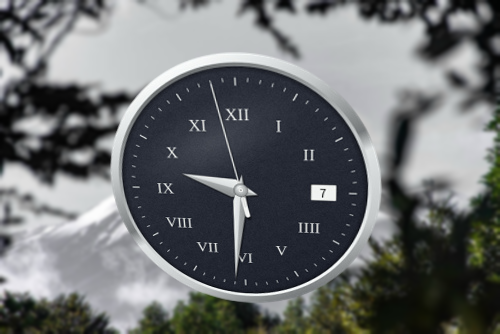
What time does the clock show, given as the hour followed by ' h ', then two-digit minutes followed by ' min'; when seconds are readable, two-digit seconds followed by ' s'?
9 h 30 min 58 s
